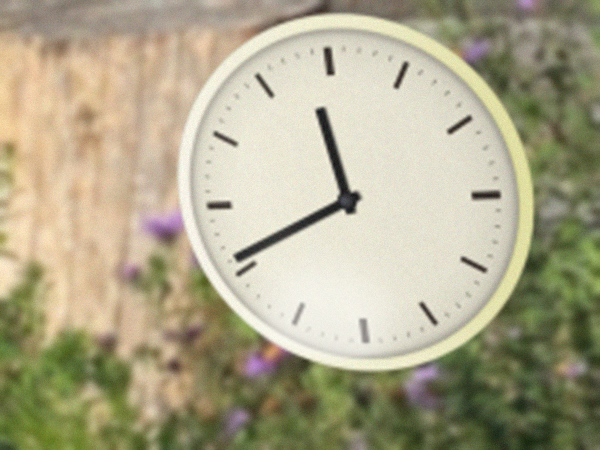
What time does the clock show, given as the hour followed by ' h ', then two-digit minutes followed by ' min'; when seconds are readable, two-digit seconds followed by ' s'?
11 h 41 min
